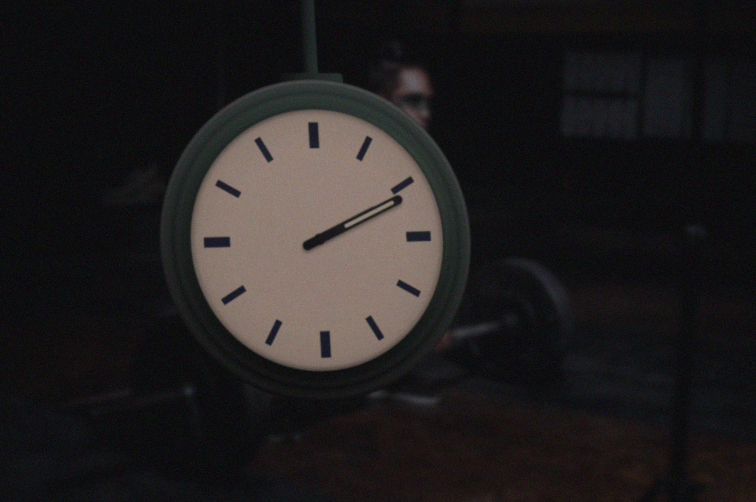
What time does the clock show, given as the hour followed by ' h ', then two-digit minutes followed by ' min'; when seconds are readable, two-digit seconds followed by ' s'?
2 h 11 min
